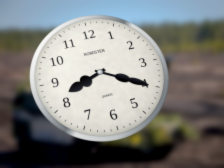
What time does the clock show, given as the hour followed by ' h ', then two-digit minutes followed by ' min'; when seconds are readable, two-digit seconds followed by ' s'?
8 h 20 min
